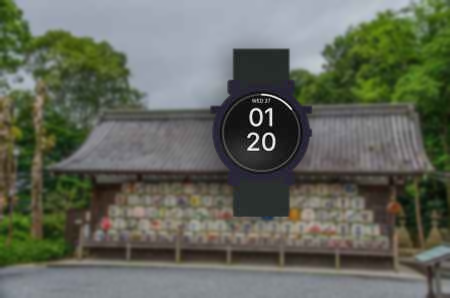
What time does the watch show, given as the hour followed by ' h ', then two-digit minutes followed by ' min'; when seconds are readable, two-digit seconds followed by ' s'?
1 h 20 min
